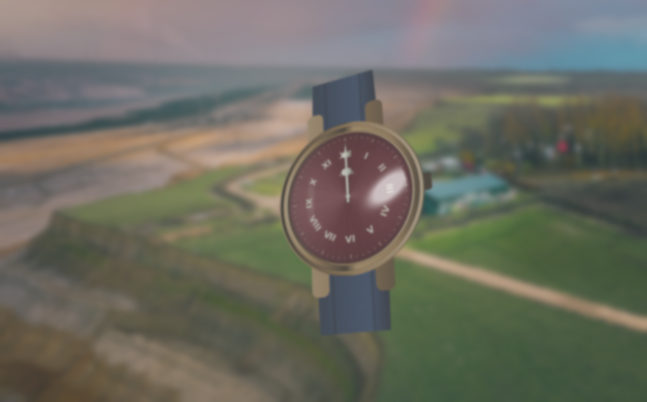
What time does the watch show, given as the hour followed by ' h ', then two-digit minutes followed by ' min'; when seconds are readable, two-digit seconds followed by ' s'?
12 h 00 min
